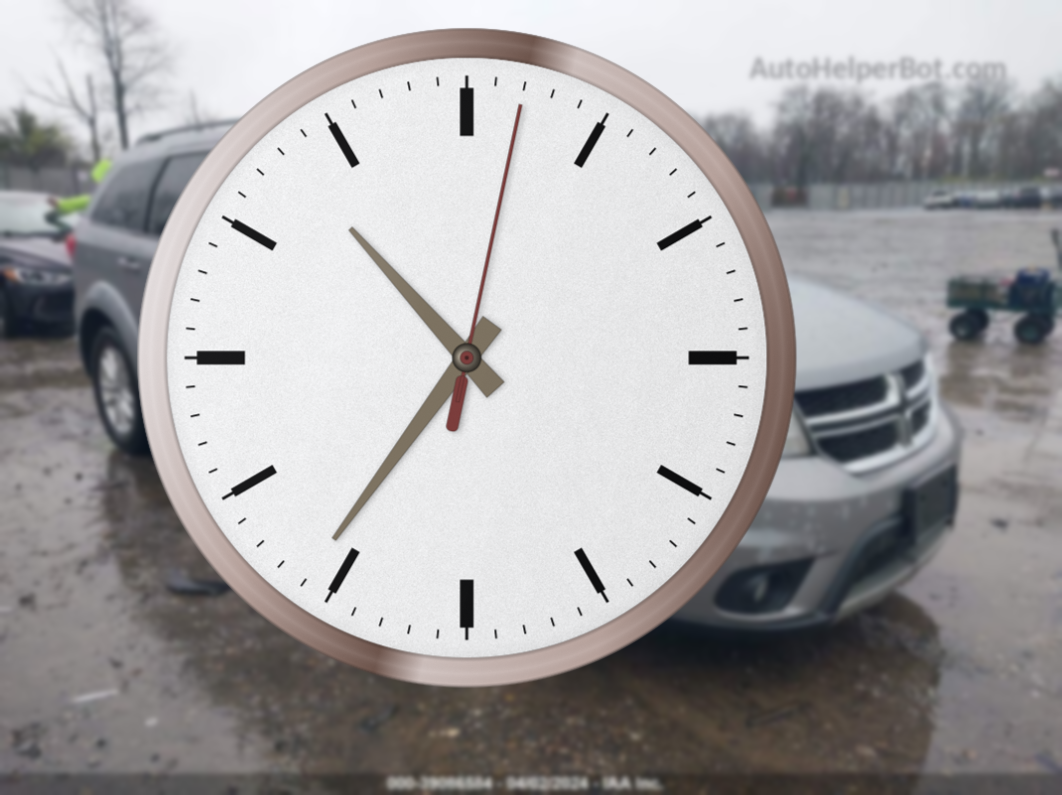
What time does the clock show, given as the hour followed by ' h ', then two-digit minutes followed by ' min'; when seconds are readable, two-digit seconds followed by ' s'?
10 h 36 min 02 s
